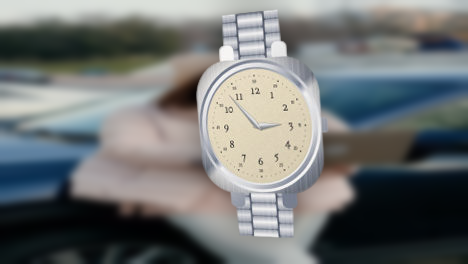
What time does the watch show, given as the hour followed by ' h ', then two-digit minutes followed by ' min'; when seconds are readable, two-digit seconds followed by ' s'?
2 h 53 min
